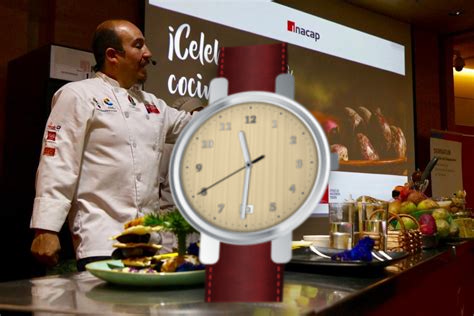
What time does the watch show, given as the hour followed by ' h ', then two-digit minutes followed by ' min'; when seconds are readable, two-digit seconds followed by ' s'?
11 h 30 min 40 s
